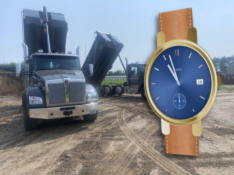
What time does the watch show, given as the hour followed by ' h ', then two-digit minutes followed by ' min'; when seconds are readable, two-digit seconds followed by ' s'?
10 h 57 min
